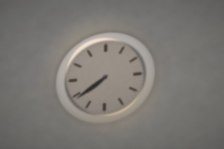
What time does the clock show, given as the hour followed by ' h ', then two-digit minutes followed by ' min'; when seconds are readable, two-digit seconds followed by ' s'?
7 h 39 min
